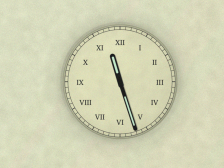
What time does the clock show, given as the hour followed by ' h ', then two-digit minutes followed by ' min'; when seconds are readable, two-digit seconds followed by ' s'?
11 h 27 min
